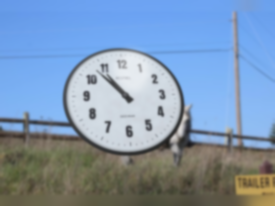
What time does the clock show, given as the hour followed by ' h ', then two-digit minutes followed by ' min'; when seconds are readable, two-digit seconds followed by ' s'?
10 h 53 min
